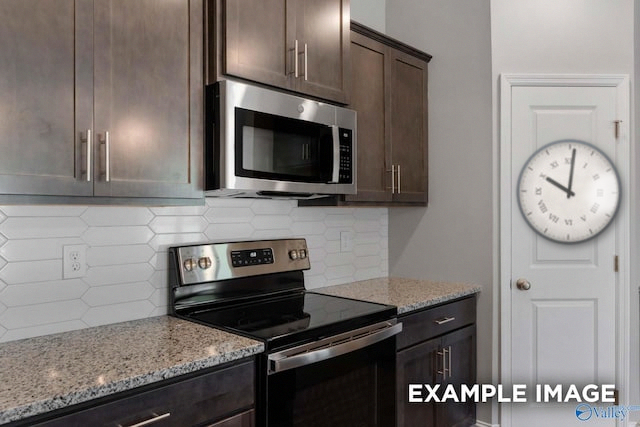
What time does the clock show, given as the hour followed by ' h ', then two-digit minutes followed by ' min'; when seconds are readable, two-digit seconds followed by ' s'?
10 h 01 min
